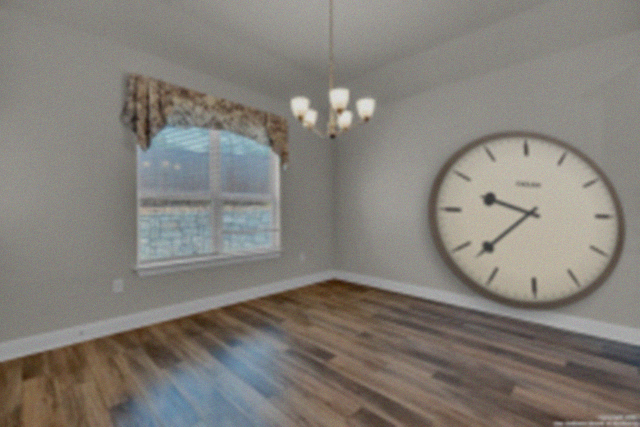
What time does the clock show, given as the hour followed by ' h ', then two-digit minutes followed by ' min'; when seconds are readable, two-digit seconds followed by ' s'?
9 h 38 min
